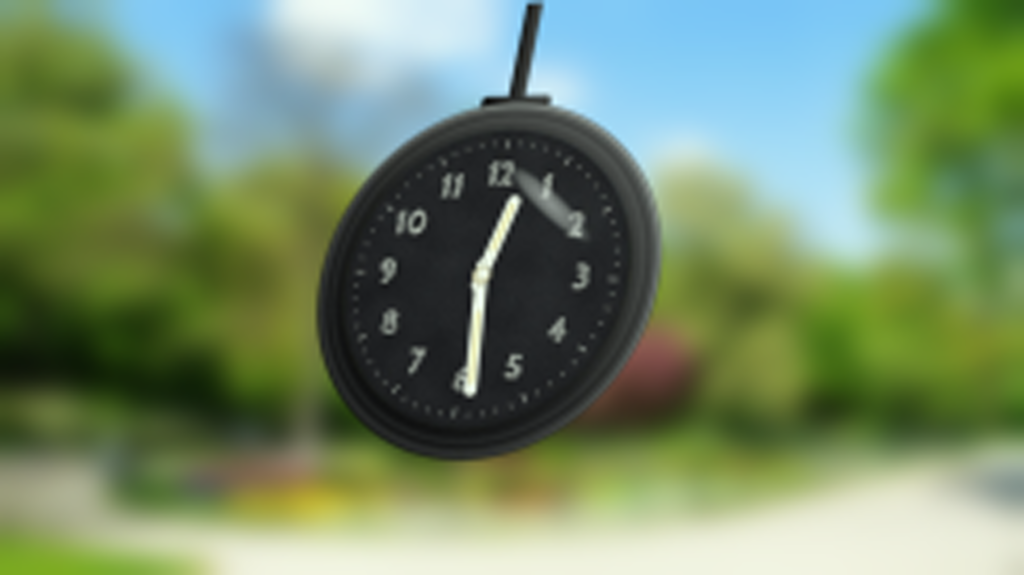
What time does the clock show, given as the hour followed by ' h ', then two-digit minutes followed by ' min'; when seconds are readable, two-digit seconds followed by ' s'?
12 h 29 min
